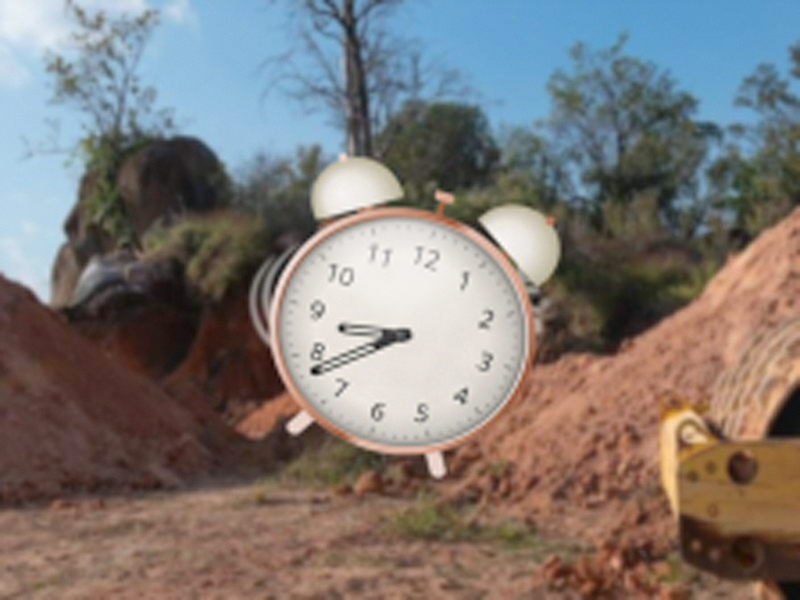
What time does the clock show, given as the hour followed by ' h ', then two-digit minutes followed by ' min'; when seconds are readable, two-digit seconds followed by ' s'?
8 h 38 min
